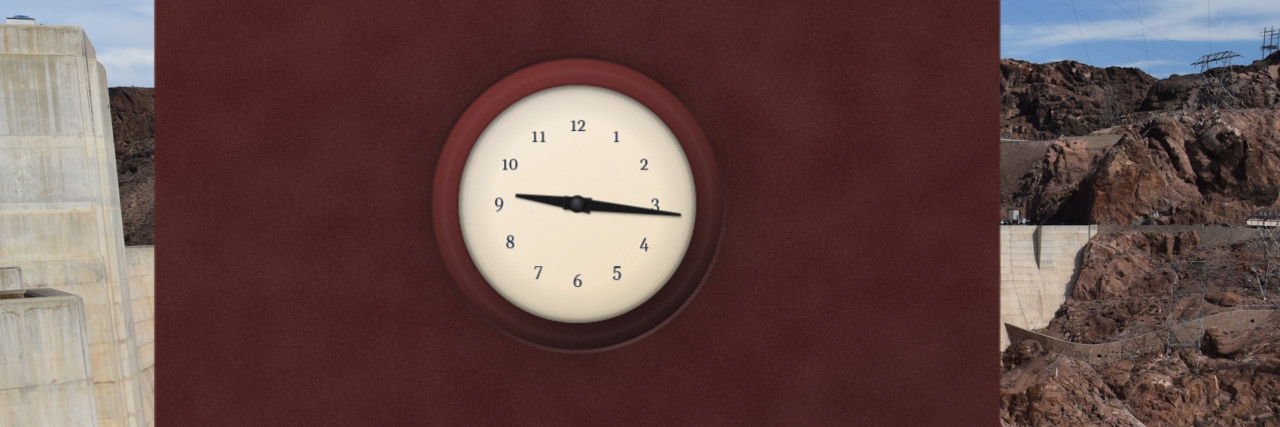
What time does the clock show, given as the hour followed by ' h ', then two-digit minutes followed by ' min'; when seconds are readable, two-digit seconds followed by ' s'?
9 h 16 min
